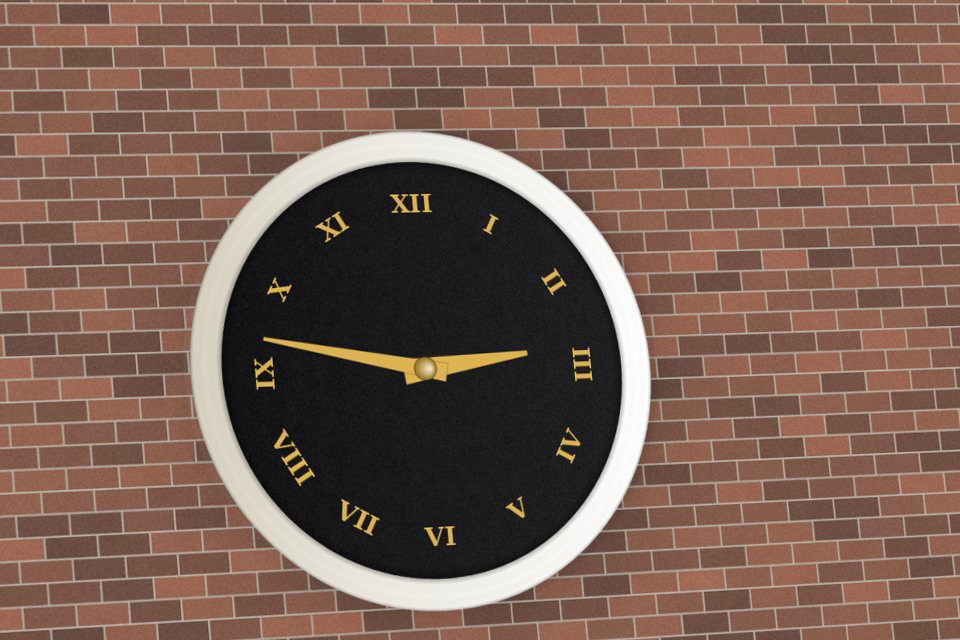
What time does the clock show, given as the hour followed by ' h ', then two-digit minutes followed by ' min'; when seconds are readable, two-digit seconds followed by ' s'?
2 h 47 min
